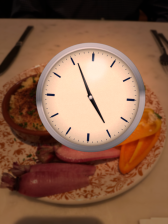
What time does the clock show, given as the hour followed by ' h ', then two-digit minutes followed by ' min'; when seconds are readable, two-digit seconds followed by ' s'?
4 h 56 min
